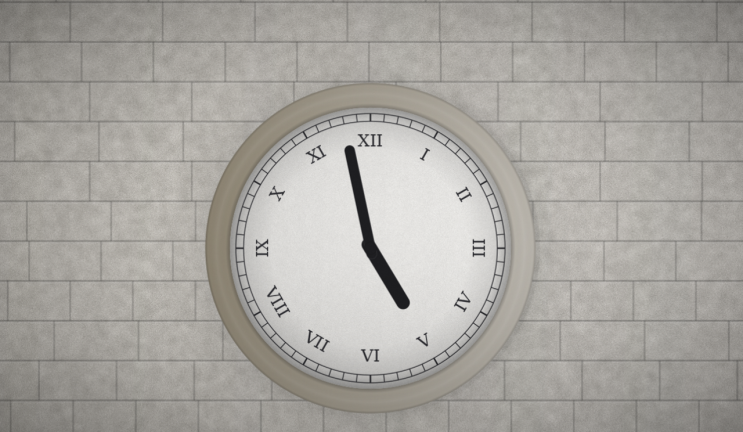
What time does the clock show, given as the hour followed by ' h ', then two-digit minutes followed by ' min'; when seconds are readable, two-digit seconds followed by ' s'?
4 h 58 min
